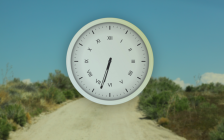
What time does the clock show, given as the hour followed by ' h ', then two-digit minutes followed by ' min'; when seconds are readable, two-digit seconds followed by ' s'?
6 h 33 min
